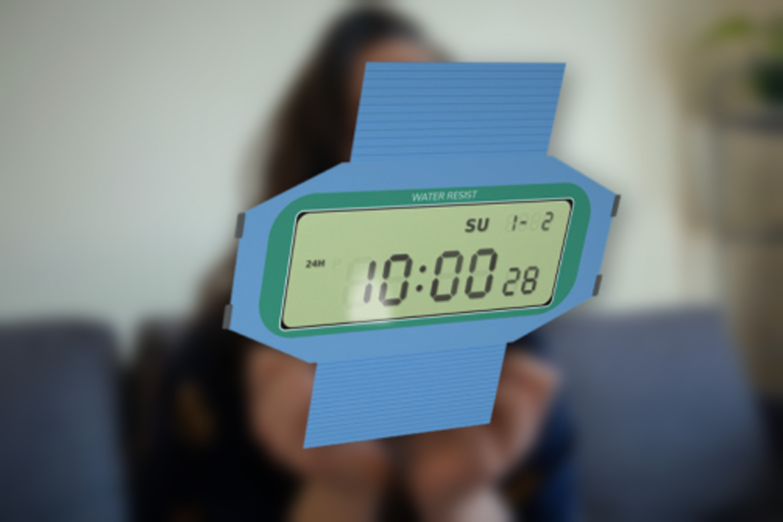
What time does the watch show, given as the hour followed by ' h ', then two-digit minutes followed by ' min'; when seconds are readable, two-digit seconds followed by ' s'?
10 h 00 min 28 s
